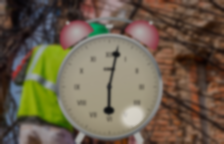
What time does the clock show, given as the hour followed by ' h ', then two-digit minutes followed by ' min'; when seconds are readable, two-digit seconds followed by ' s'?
6 h 02 min
